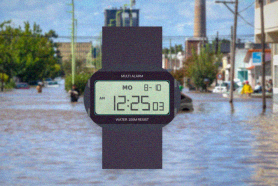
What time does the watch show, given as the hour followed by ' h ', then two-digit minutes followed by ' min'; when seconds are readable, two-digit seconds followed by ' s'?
12 h 25 min 03 s
